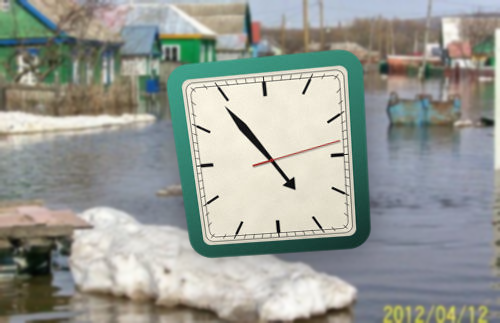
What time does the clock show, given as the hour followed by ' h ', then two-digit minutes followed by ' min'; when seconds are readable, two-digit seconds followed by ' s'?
4 h 54 min 13 s
